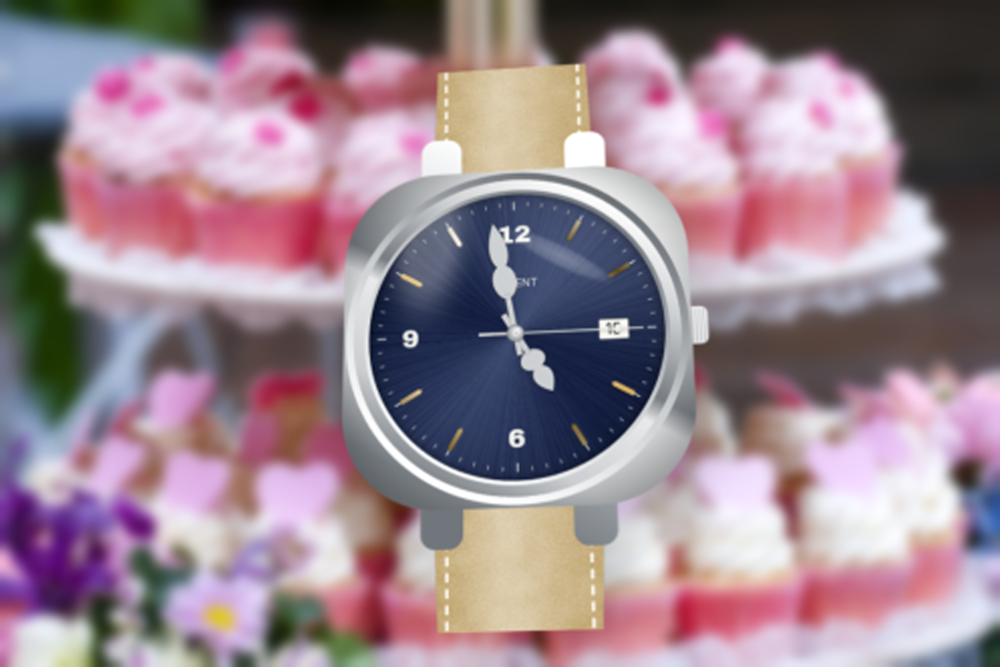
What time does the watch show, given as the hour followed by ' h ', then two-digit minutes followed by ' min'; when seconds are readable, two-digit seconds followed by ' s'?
4 h 58 min 15 s
